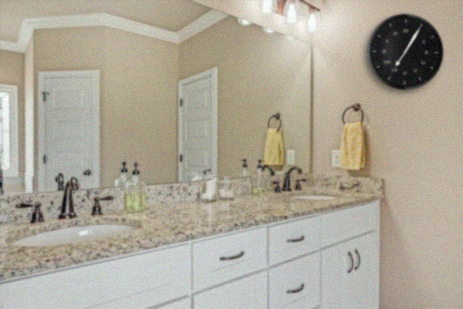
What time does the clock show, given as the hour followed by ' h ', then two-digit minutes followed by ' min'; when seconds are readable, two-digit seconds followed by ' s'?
7 h 05 min
